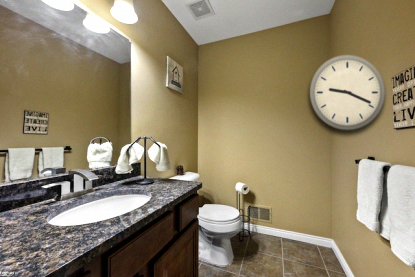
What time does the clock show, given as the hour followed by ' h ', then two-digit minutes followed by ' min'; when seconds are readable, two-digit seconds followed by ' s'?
9 h 19 min
